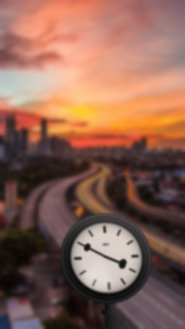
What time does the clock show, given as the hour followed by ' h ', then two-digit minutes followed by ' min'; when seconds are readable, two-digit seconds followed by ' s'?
3 h 50 min
